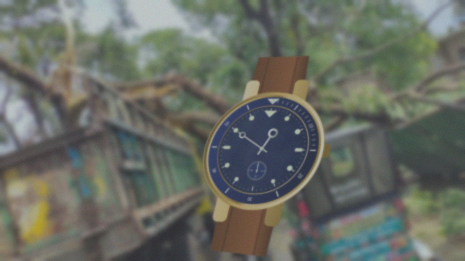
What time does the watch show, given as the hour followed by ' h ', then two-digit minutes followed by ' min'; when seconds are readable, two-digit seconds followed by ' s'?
12 h 50 min
